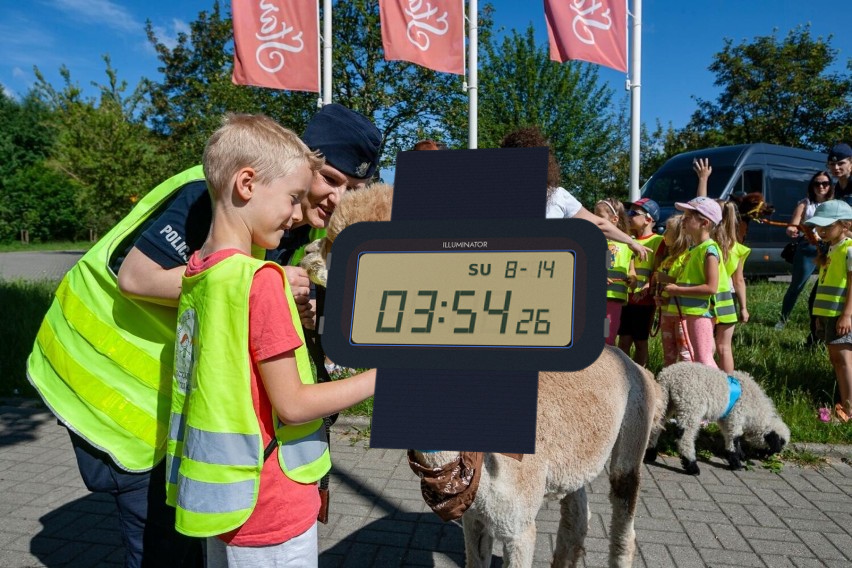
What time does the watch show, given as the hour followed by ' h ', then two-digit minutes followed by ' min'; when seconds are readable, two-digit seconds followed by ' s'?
3 h 54 min 26 s
